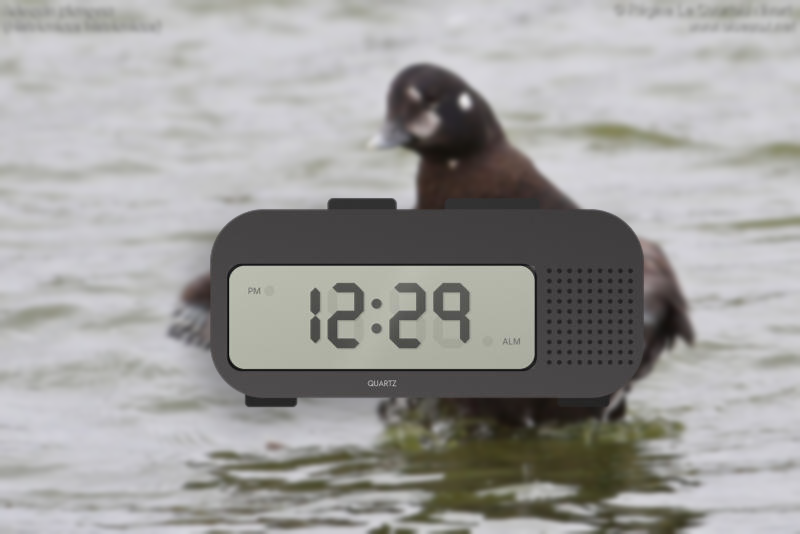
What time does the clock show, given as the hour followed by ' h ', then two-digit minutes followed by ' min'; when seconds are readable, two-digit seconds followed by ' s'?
12 h 29 min
